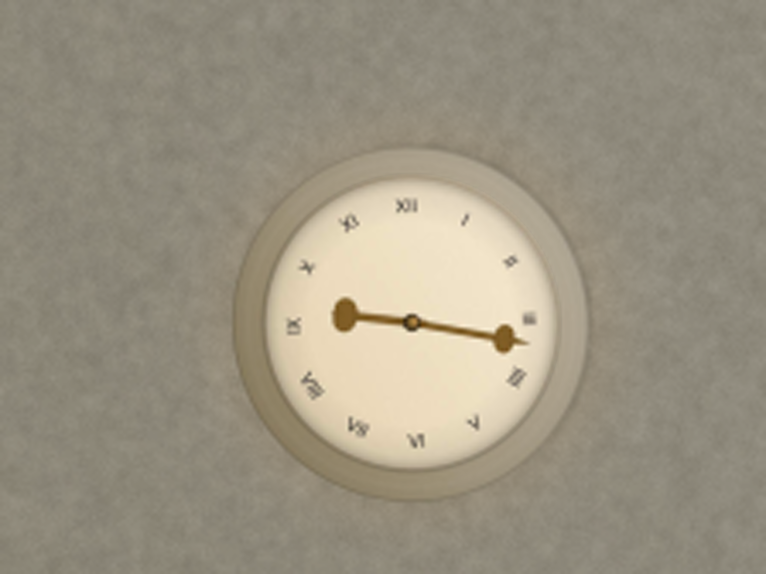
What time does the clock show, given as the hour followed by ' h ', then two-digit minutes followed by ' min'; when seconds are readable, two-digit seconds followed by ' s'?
9 h 17 min
